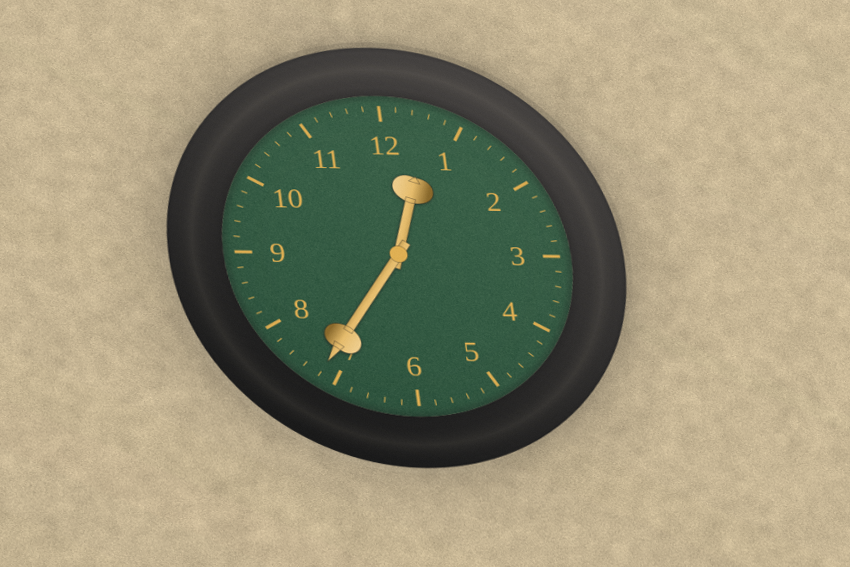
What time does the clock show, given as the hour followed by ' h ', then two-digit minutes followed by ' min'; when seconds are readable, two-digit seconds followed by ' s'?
12 h 36 min
